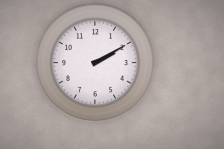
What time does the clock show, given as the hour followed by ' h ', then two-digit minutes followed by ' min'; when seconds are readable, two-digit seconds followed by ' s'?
2 h 10 min
